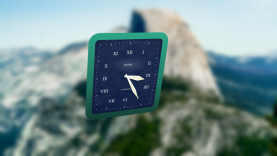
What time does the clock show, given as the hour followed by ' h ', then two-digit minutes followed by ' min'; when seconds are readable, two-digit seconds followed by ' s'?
3 h 25 min
